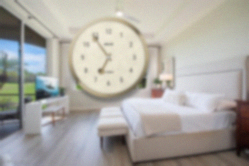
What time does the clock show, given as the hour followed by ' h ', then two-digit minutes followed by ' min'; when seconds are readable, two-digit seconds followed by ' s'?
6 h 54 min
